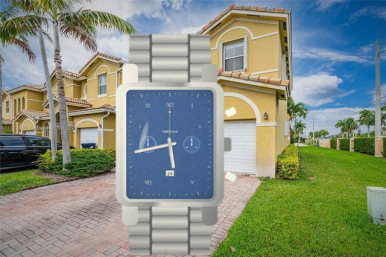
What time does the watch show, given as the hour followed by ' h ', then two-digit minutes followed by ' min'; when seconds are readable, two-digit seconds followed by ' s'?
5 h 43 min
